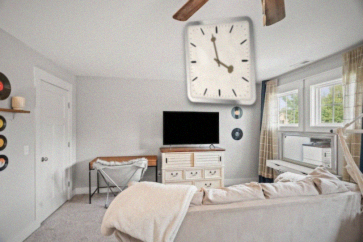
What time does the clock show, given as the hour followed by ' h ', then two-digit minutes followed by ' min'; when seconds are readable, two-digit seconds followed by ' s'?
3 h 58 min
